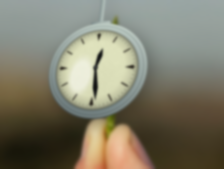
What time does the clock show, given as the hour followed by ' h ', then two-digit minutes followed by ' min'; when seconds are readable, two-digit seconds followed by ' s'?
12 h 29 min
